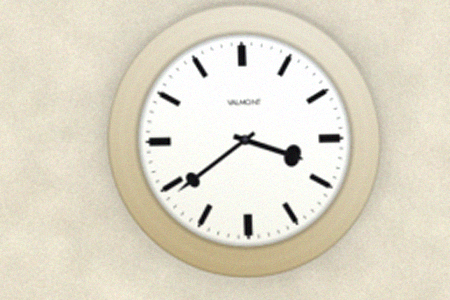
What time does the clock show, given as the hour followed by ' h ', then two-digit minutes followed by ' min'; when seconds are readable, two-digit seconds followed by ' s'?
3 h 39 min
